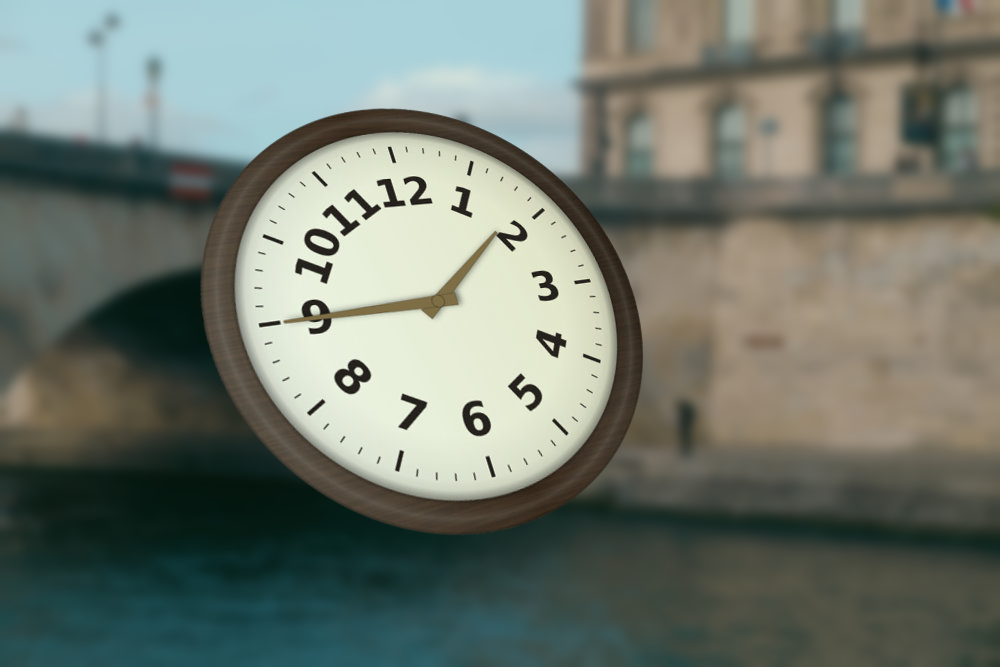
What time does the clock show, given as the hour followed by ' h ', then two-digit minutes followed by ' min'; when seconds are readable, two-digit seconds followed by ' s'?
1 h 45 min
